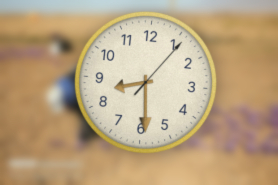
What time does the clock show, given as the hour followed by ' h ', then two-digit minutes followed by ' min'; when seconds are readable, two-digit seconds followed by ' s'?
8 h 29 min 06 s
